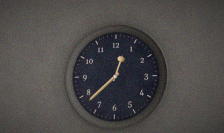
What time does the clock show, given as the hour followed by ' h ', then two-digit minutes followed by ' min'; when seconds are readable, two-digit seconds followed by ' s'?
12 h 38 min
